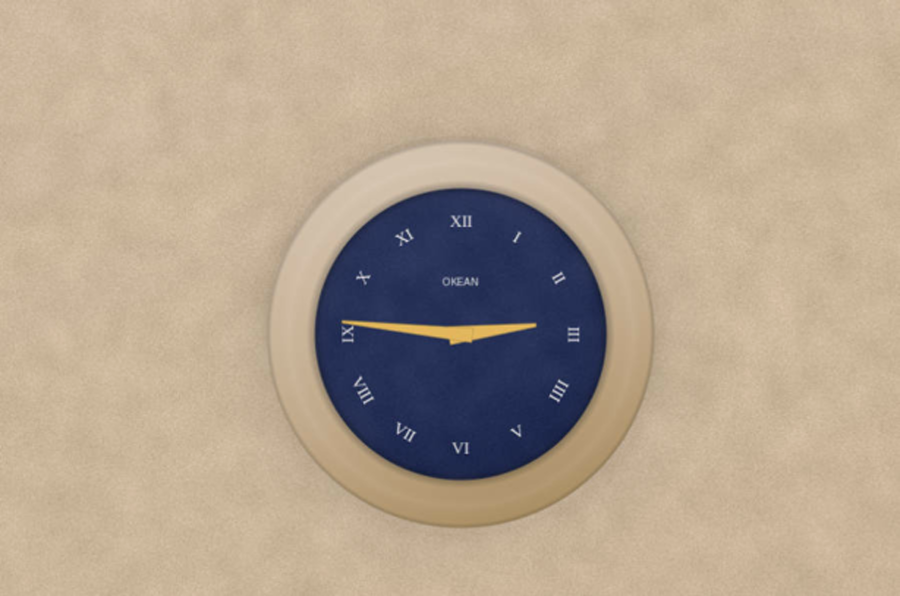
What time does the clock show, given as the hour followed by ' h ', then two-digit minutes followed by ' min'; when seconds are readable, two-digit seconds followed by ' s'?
2 h 46 min
